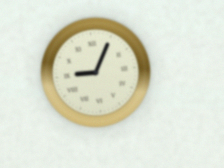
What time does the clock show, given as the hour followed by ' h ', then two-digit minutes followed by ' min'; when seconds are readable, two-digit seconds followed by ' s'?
9 h 05 min
